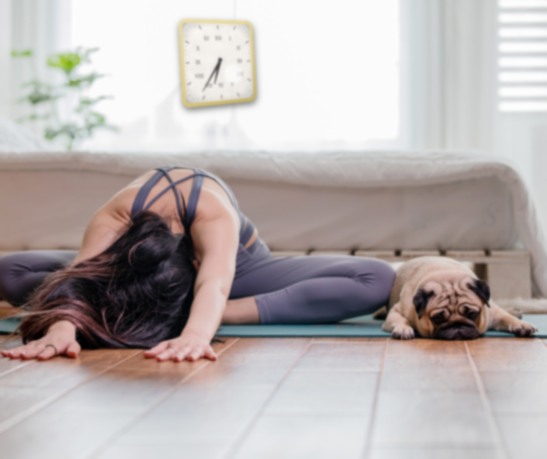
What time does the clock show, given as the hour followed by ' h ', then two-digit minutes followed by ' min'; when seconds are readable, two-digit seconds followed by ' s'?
6 h 36 min
